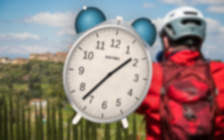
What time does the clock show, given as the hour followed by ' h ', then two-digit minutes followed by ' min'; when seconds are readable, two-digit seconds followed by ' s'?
1 h 37 min
